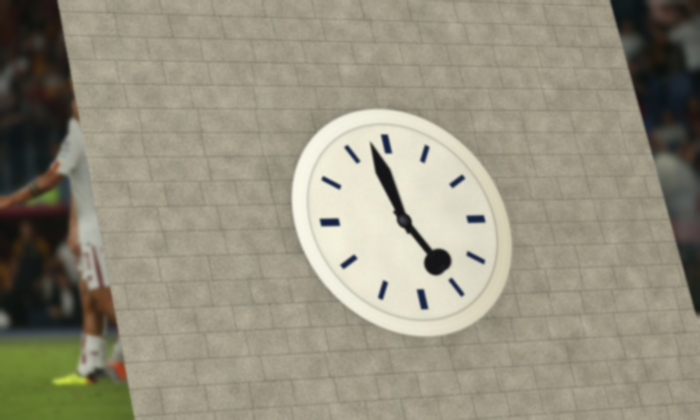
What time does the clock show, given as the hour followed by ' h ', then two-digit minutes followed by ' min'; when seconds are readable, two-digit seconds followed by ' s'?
4 h 58 min
